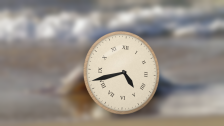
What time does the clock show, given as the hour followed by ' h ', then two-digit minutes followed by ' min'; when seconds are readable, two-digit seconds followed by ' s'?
4 h 42 min
